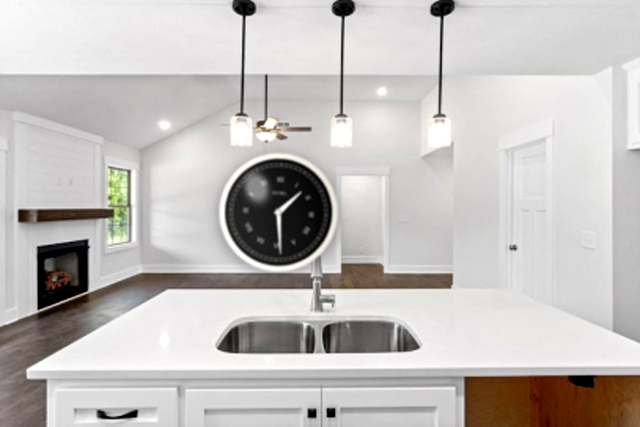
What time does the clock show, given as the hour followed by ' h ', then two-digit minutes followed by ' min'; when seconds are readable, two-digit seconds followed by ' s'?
1 h 29 min
